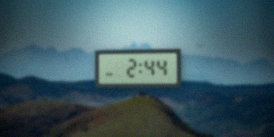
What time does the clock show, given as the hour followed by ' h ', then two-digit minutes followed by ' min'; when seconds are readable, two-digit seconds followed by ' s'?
2 h 44 min
